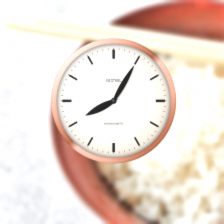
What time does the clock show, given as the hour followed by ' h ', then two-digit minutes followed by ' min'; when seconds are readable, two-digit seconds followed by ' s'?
8 h 05 min
